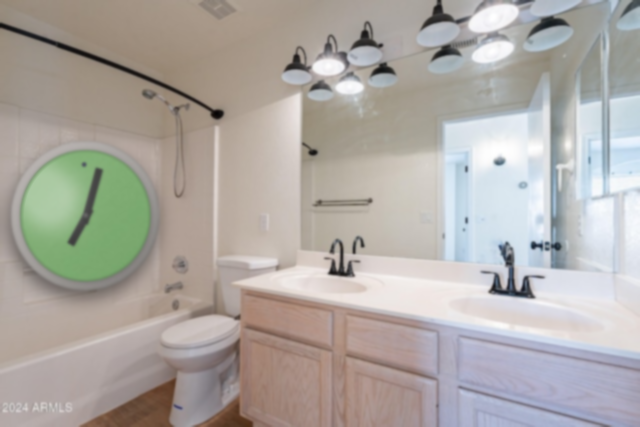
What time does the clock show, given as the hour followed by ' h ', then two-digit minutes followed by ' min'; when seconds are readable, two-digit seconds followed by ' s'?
7 h 03 min
